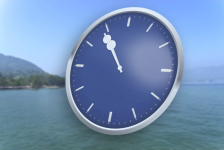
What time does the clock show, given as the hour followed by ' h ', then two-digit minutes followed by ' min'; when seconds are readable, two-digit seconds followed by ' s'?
10 h 54 min
